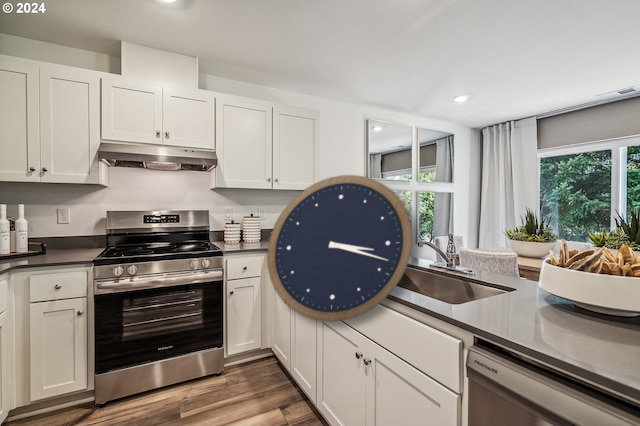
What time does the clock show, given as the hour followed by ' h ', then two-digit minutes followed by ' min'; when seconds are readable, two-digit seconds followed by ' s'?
3 h 18 min
